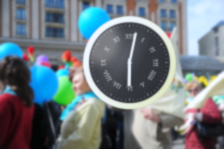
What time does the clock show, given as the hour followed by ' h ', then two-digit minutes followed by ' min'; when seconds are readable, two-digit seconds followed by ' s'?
6 h 02 min
